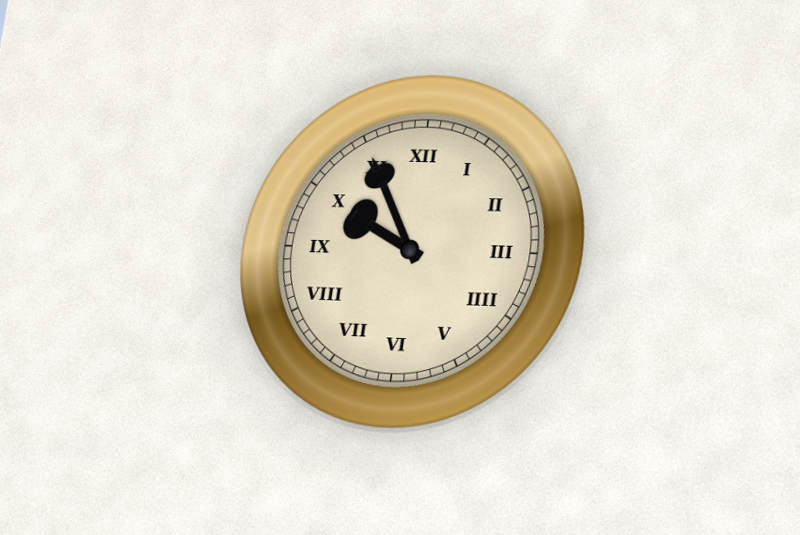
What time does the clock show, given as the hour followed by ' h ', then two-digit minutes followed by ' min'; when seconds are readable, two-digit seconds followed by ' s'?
9 h 55 min
